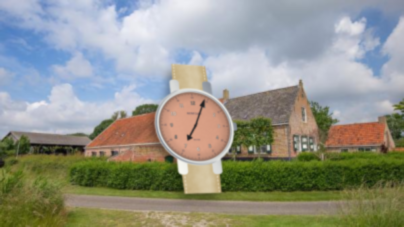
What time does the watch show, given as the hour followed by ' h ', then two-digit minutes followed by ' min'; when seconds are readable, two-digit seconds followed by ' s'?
7 h 04 min
